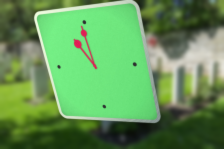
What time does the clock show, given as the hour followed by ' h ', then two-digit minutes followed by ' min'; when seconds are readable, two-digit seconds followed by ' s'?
10 h 59 min
